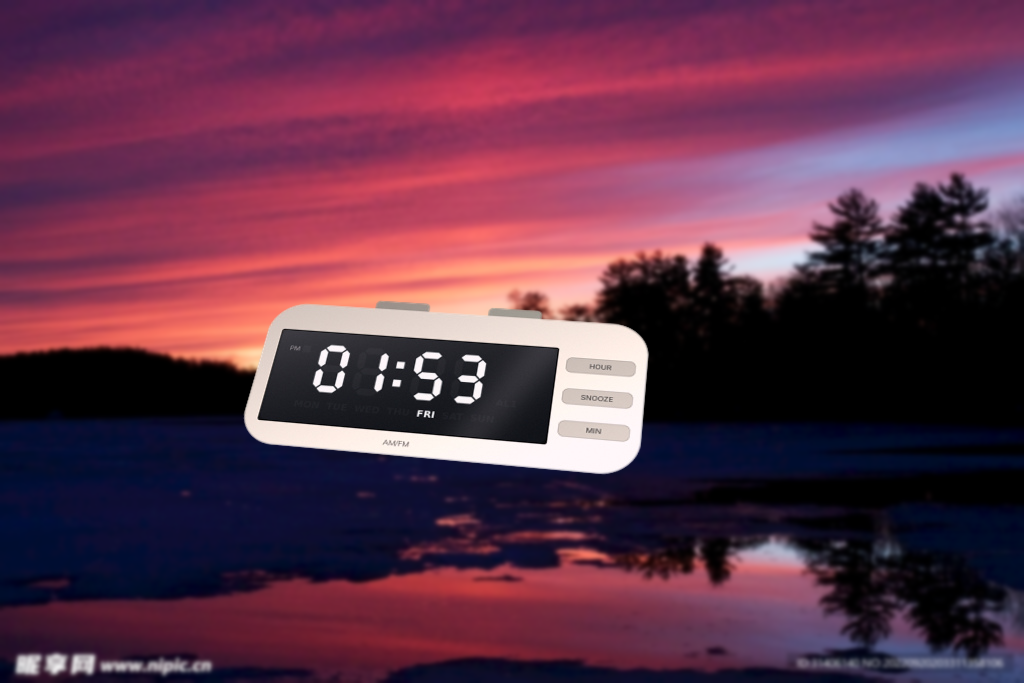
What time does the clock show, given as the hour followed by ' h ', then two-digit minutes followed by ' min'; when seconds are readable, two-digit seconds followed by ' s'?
1 h 53 min
